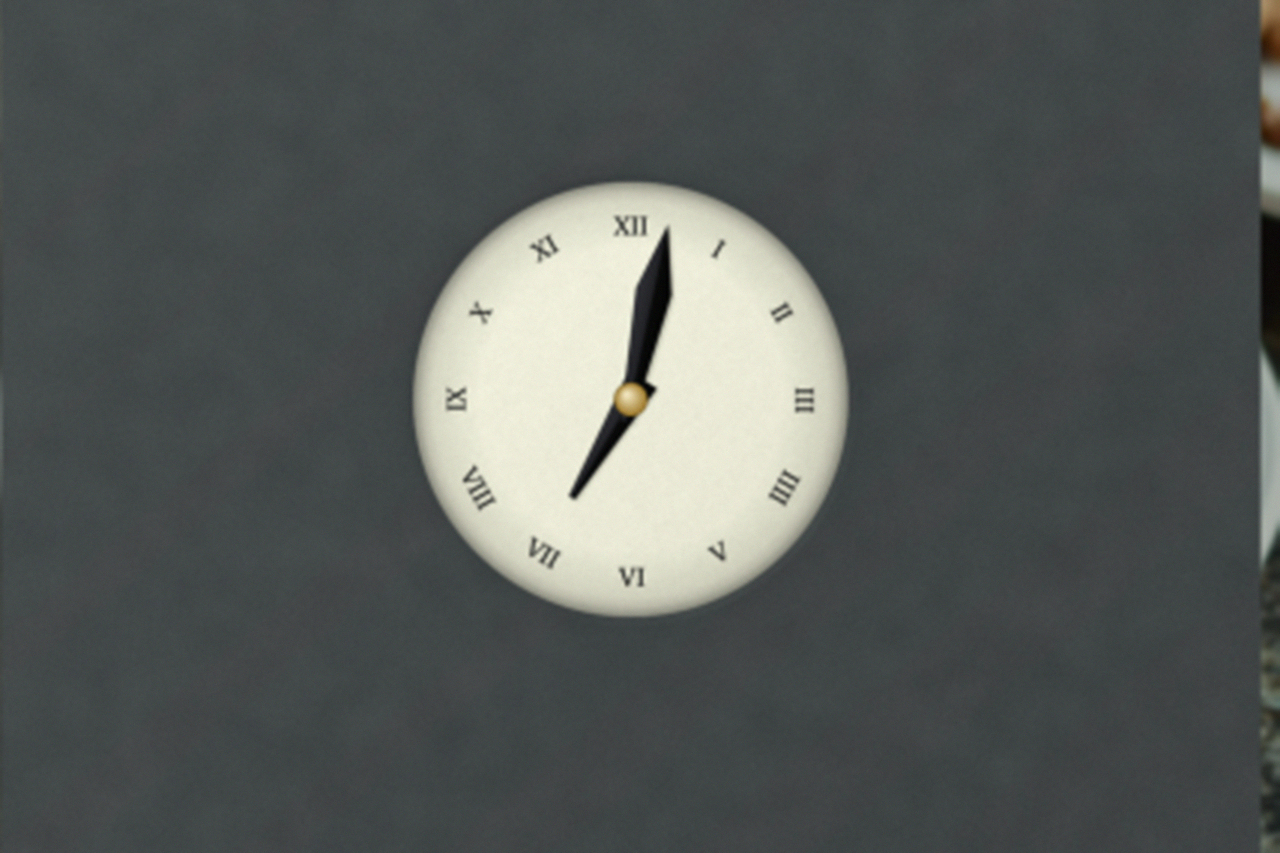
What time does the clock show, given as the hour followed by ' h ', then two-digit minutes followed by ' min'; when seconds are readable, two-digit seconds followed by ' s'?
7 h 02 min
